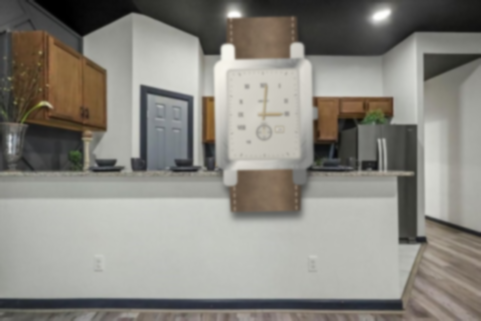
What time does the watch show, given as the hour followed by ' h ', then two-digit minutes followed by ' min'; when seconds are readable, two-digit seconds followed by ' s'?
3 h 01 min
